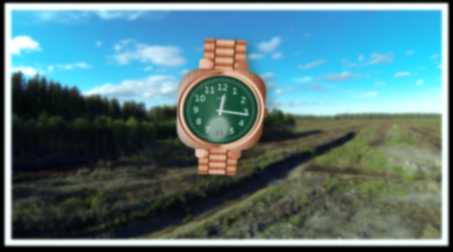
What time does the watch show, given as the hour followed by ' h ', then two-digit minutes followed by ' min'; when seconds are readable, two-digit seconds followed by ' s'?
12 h 16 min
